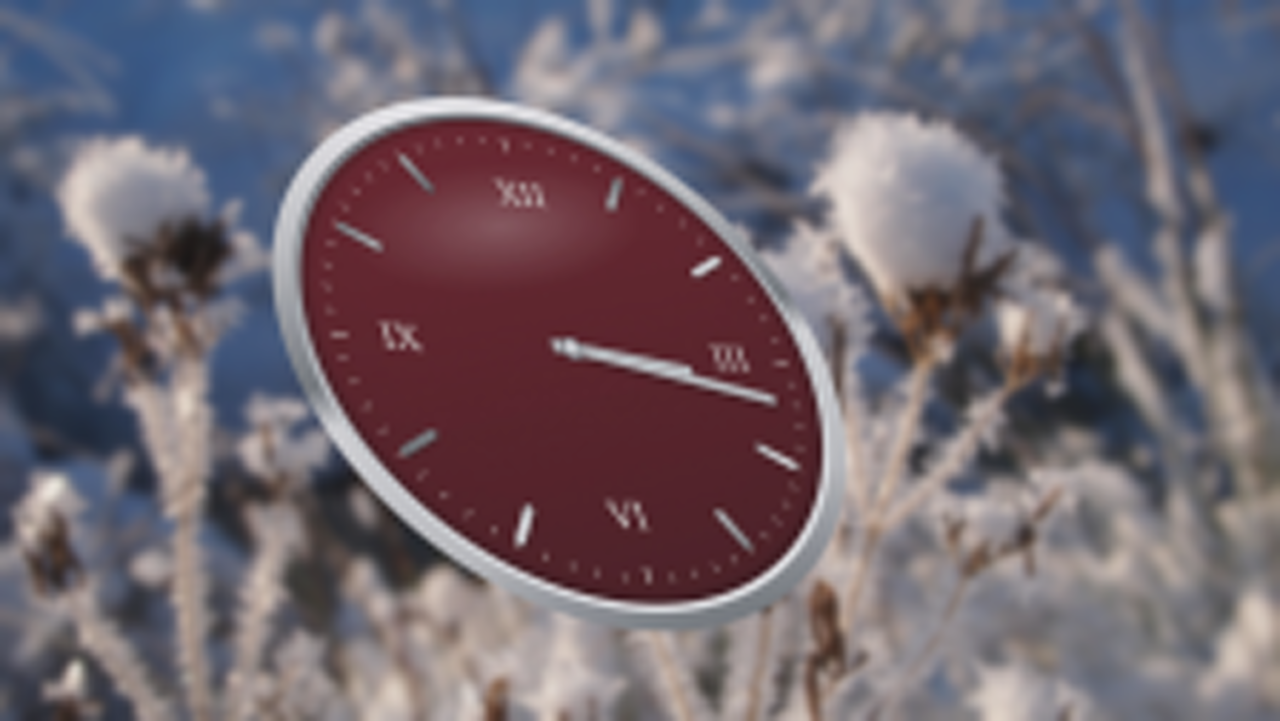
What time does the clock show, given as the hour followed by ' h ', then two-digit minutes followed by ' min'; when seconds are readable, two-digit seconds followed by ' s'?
3 h 17 min
